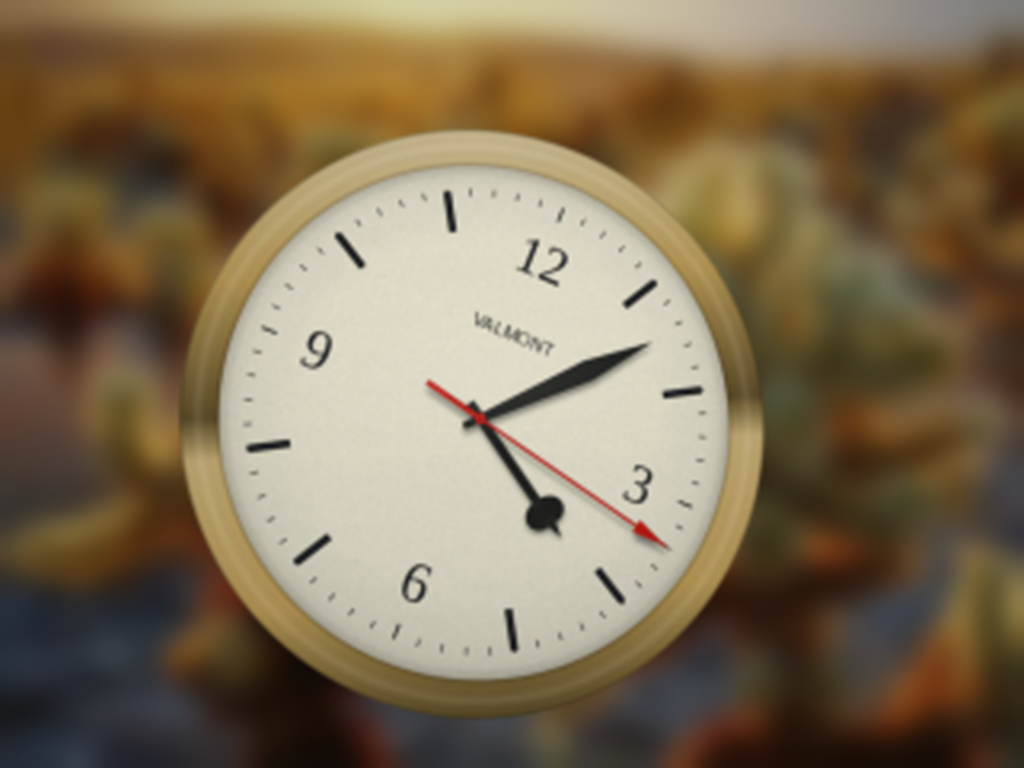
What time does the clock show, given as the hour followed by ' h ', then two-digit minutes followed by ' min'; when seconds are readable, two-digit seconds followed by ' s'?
4 h 07 min 17 s
